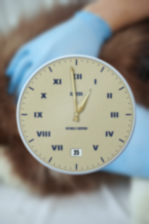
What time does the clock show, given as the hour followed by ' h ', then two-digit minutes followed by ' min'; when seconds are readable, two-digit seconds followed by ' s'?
12 h 59 min
